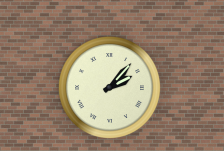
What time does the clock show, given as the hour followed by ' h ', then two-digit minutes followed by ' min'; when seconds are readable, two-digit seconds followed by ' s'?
2 h 07 min
